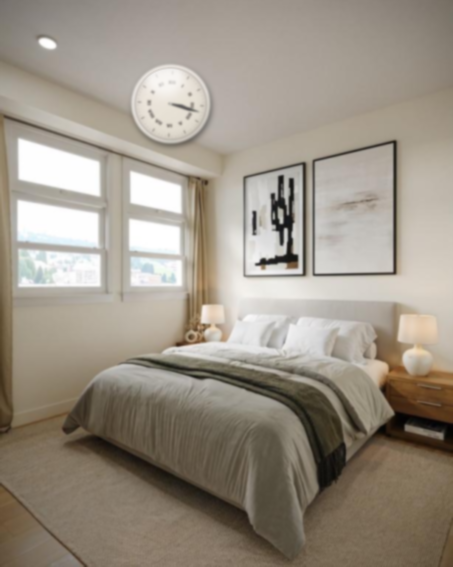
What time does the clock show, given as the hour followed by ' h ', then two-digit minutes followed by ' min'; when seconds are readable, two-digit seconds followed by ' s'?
3 h 17 min
